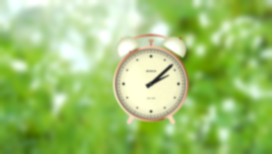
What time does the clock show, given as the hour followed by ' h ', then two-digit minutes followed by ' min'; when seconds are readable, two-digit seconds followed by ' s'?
2 h 08 min
